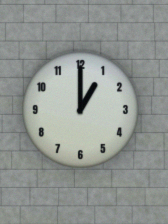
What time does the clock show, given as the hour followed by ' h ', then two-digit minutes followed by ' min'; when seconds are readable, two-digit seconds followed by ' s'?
1 h 00 min
